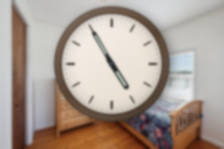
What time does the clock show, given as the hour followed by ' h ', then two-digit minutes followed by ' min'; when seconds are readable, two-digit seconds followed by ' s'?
4 h 55 min
